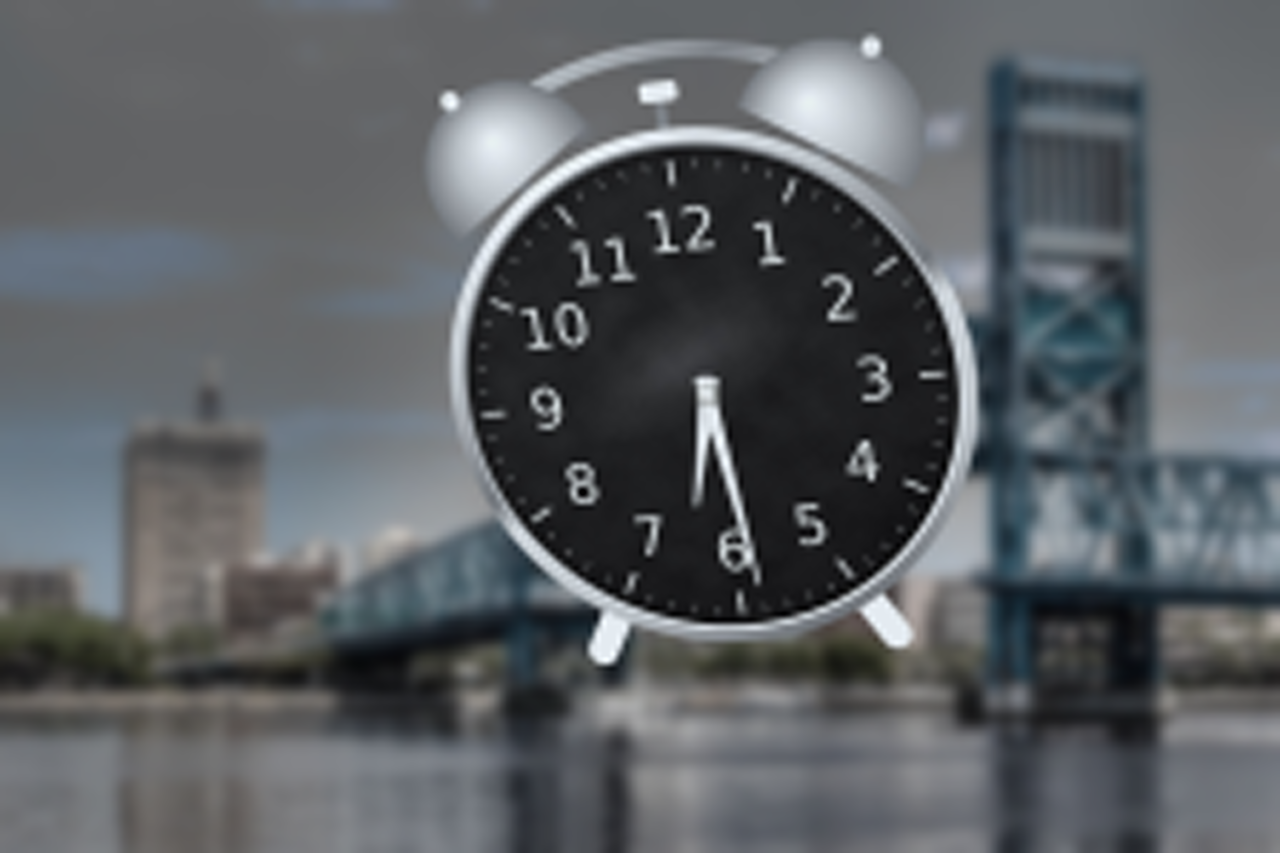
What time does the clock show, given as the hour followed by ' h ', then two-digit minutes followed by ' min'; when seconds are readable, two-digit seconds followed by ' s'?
6 h 29 min
